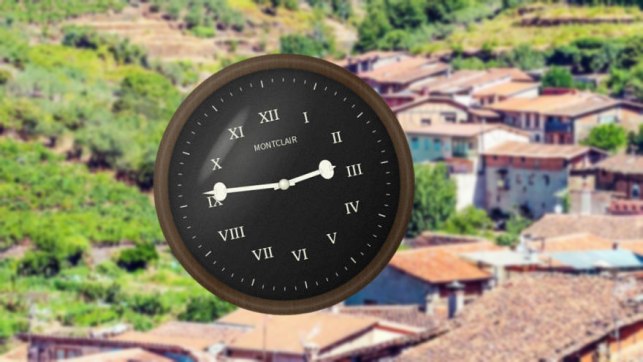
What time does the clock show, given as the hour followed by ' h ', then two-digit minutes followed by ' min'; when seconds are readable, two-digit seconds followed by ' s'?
2 h 46 min
